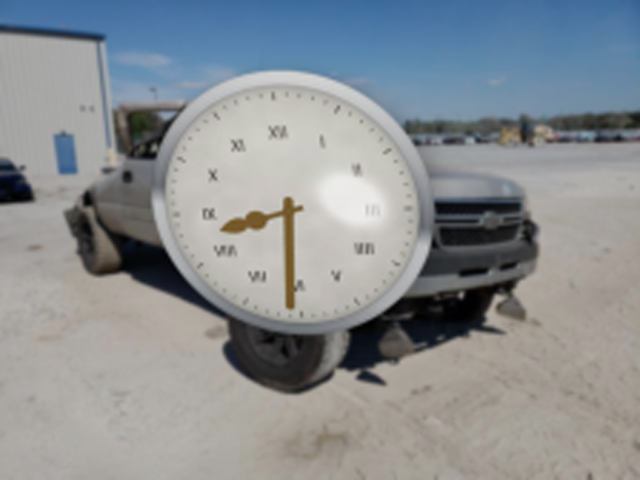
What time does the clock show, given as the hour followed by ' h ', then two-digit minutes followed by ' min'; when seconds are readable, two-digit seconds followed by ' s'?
8 h 31 min
